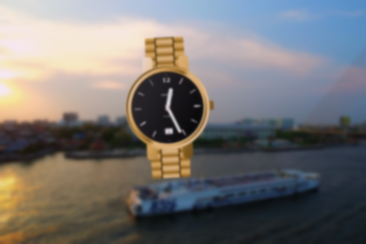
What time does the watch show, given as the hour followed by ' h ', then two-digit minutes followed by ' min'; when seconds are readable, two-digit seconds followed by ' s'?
12 h 26 min
